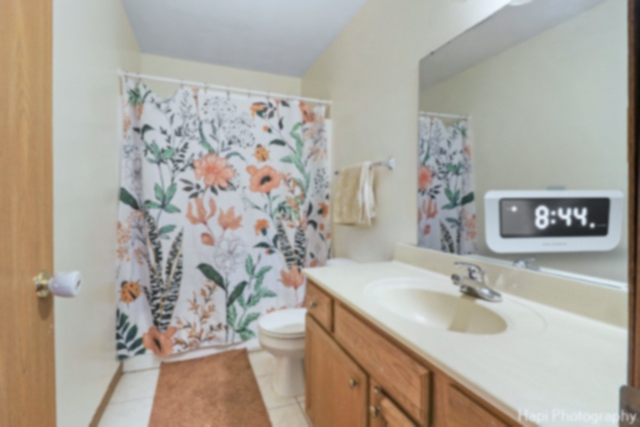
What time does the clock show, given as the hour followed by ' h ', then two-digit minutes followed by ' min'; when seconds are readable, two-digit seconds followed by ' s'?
8 h 44 min
